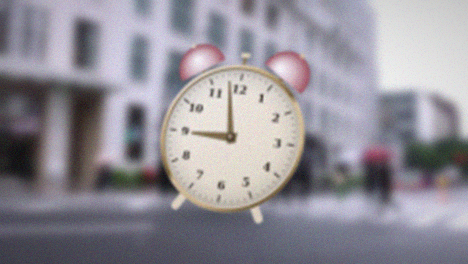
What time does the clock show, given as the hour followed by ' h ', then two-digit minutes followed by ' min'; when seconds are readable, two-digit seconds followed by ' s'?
8 h 58 min
